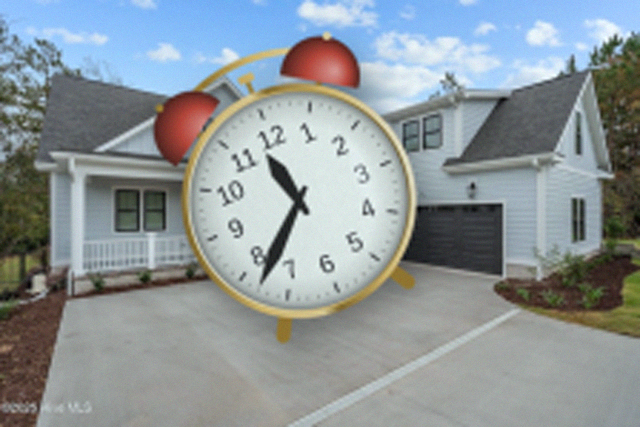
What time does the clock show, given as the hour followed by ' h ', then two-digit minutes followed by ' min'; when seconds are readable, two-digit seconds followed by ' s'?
11 h 38 min
